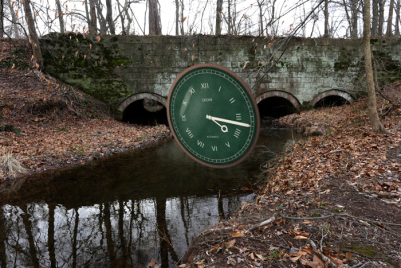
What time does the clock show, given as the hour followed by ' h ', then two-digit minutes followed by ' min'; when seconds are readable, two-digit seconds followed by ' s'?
4 h 17 min
